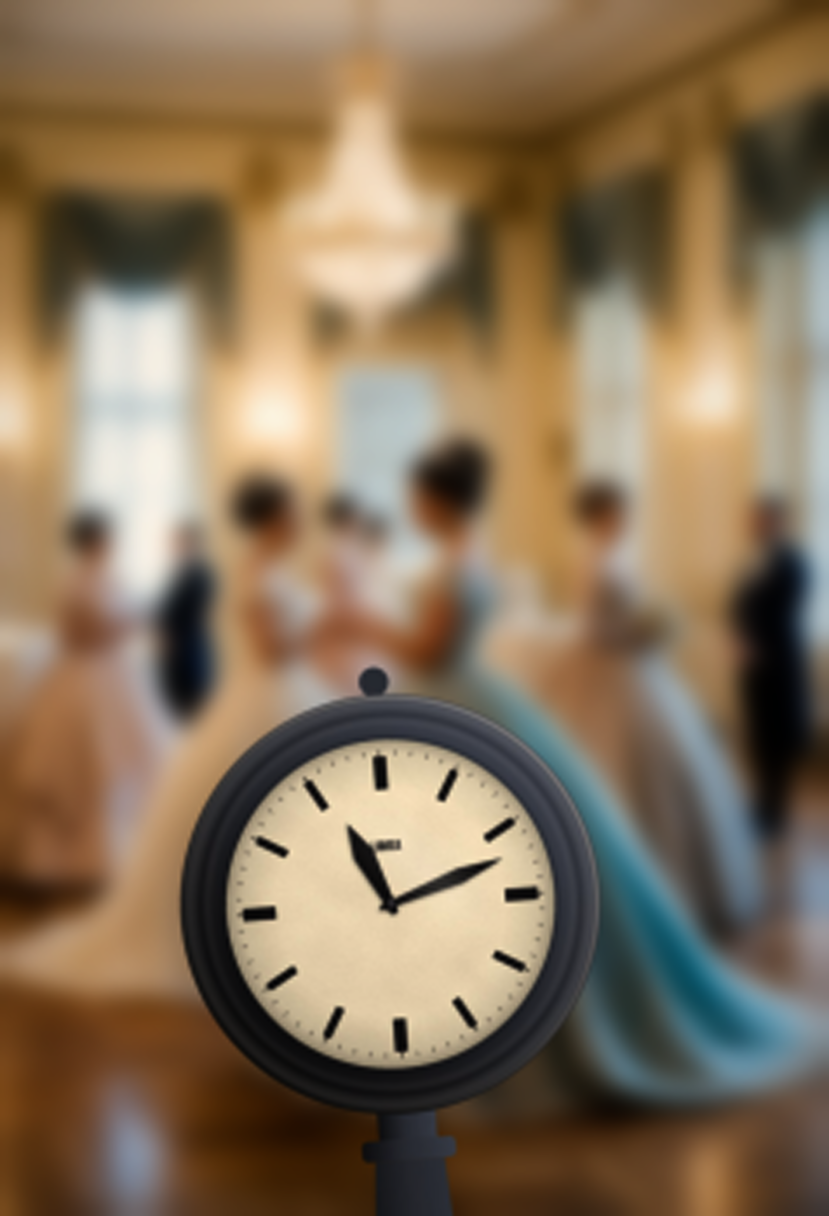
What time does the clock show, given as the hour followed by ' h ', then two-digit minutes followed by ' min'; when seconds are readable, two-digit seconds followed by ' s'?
11 h 12 min
